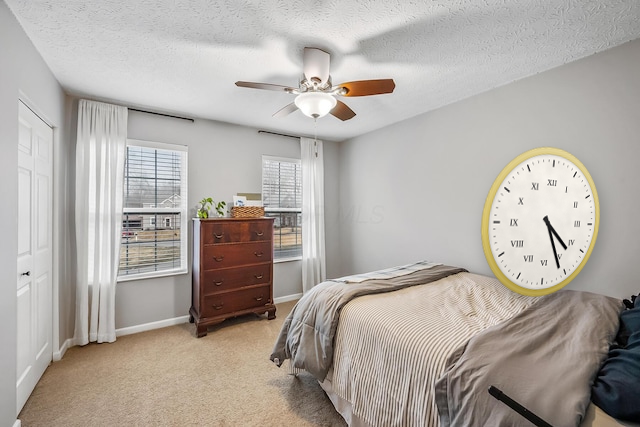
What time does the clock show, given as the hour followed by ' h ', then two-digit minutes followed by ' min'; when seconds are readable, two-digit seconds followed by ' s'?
4 h 26 min
